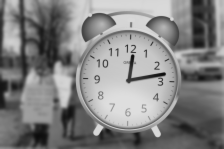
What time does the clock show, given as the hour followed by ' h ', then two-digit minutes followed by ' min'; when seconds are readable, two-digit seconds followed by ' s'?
12 h 13 min
